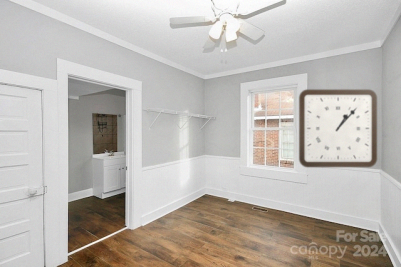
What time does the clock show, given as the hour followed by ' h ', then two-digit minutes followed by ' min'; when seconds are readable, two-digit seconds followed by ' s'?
1 h 07 min
